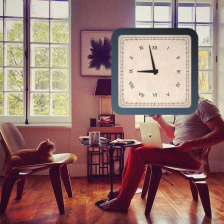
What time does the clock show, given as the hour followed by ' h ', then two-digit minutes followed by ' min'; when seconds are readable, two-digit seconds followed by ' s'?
8 h 58 min
